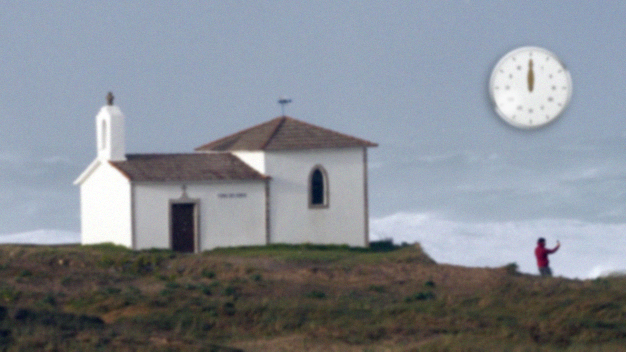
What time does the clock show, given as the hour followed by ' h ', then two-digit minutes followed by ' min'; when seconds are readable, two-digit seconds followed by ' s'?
12 h 00 min
